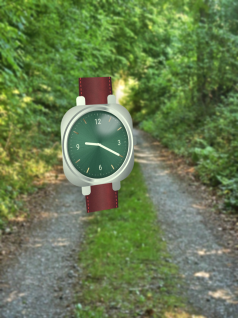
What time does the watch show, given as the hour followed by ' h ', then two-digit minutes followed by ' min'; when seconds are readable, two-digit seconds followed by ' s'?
9 h 20 min
